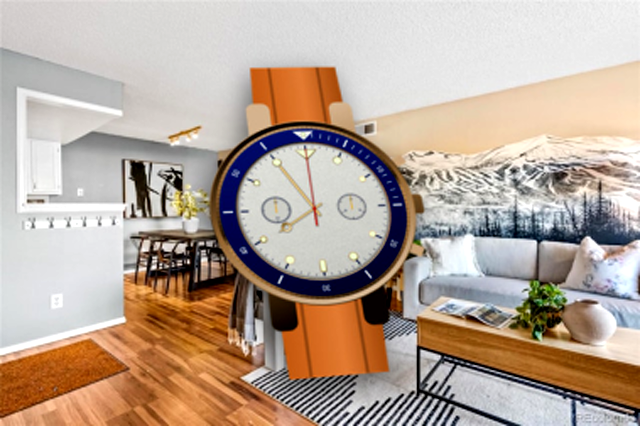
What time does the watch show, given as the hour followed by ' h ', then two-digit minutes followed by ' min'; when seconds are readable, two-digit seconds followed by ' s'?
7 h 55 min
